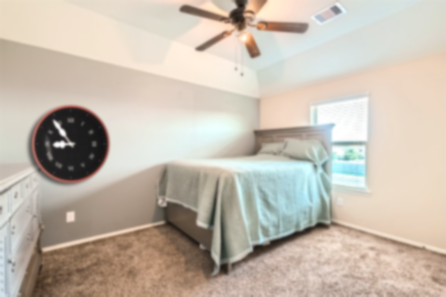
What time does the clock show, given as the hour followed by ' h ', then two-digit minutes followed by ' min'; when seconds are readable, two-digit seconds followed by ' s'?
8 h 54 min
